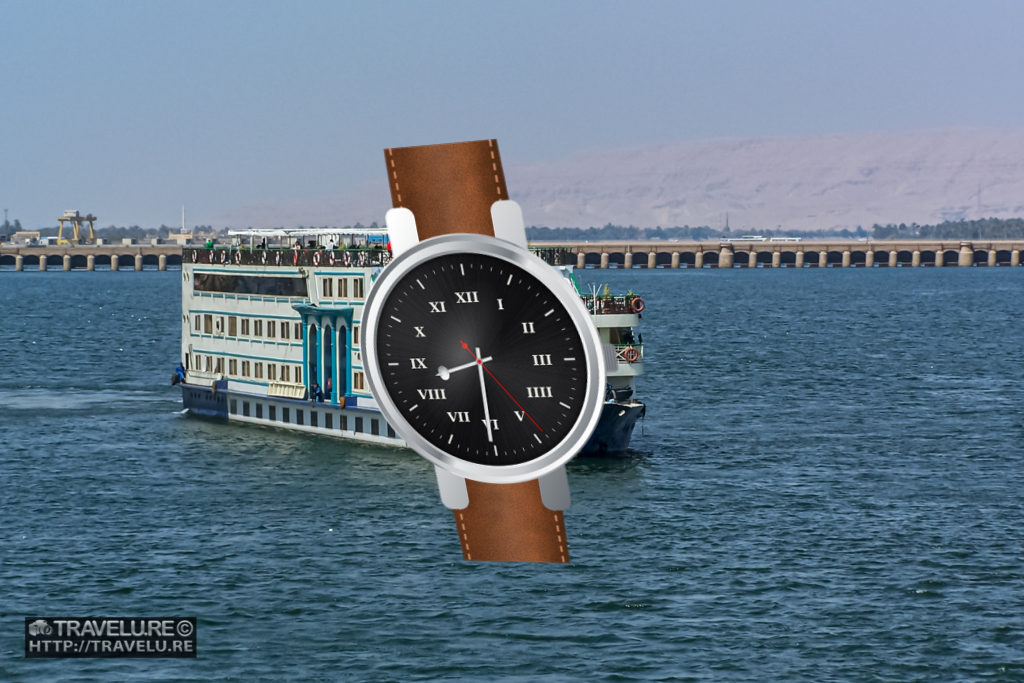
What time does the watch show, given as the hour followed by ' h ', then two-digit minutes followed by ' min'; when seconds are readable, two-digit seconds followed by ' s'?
8 h 30 min 24 s
